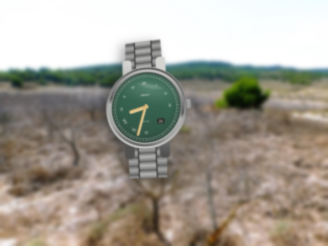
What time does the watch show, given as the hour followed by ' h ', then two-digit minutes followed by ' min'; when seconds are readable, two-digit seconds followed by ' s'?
8 h 33 min
